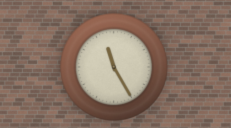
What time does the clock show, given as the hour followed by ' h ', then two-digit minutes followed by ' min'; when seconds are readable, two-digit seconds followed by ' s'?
11 h 25 min
